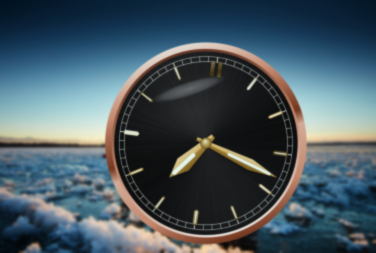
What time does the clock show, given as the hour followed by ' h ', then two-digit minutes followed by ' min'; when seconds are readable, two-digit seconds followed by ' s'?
7 h 18 min
